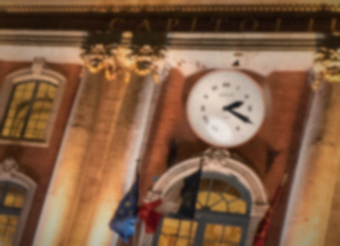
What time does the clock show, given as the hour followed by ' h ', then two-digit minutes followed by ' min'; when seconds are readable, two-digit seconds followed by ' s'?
2 h 20 min
